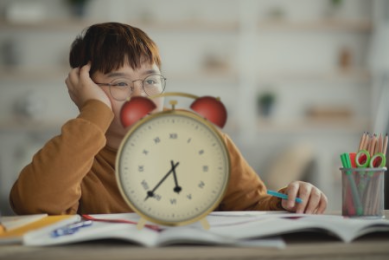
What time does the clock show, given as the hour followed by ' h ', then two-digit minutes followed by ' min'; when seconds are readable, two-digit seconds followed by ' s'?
5 h 37 min
